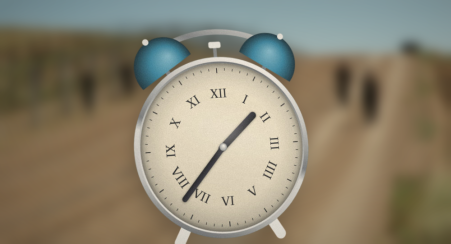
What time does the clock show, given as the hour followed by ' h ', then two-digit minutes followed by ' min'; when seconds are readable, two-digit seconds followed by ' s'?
1 h 37 min
